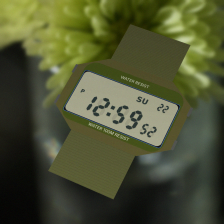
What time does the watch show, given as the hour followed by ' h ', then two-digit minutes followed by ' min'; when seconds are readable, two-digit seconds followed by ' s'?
12 h 59 min 52 s
